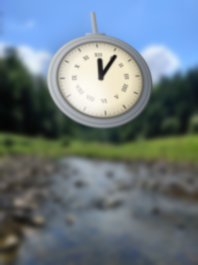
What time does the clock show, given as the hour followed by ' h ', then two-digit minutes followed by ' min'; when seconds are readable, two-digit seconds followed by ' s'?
12 h 06 min
